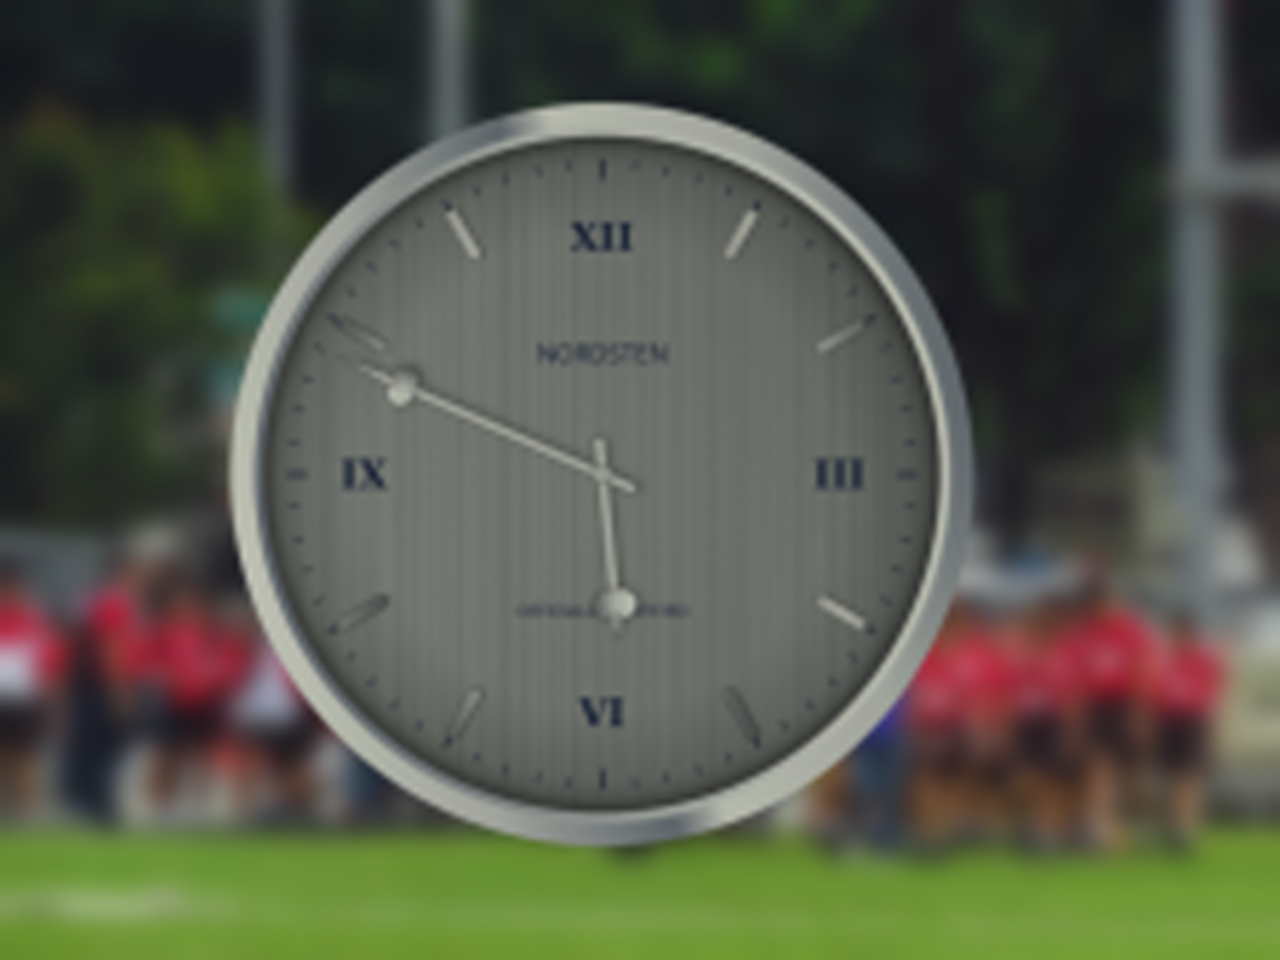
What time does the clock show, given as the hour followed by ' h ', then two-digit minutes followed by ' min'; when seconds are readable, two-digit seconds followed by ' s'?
5 h 49 min
